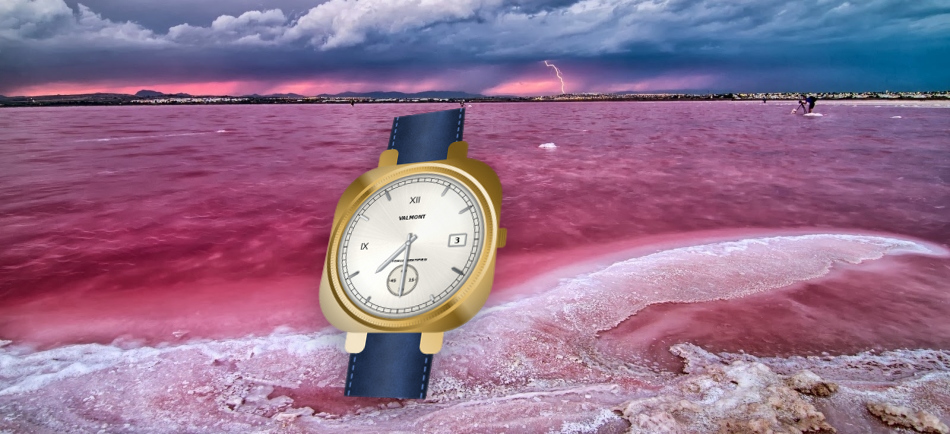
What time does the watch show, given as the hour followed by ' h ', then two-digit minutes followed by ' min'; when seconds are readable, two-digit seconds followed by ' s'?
7 h 30 min
